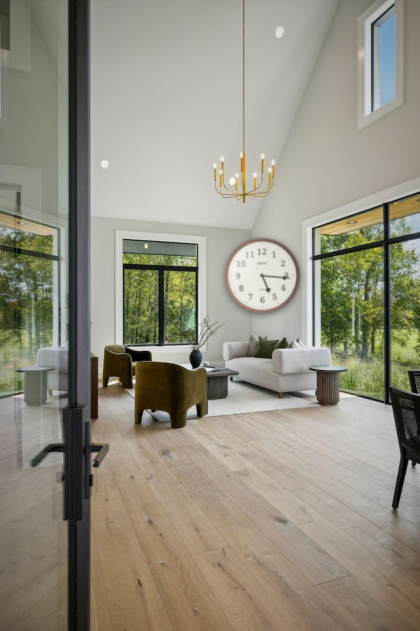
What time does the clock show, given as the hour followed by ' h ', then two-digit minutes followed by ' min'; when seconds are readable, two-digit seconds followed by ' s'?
5 h 16 min
